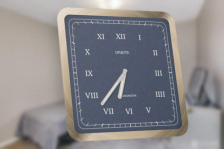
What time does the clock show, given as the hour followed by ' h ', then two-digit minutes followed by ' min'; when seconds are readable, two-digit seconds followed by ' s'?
6 h 37 min
